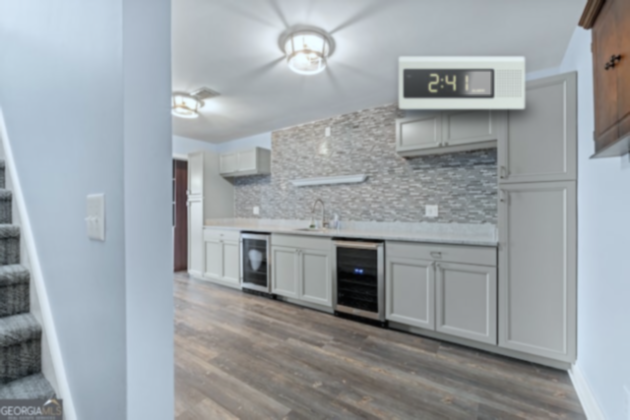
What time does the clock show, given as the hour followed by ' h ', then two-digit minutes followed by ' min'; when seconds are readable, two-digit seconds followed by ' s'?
2 h 41 min
